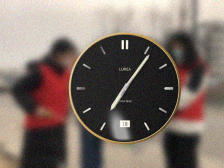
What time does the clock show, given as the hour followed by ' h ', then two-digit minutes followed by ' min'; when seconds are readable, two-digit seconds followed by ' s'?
7 h 06 min
